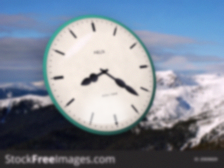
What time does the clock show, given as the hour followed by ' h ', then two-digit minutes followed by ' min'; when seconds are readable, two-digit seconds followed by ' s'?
8 h 22 min
